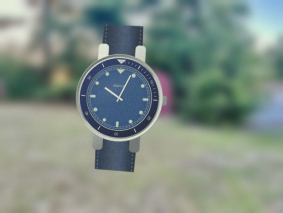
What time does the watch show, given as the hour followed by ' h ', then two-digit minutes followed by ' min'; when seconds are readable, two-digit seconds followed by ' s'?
10 h 04 min
